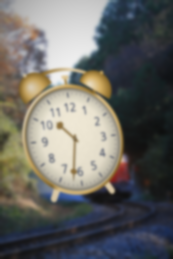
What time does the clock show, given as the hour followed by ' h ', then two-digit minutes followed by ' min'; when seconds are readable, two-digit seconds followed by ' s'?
10 h 32 min
